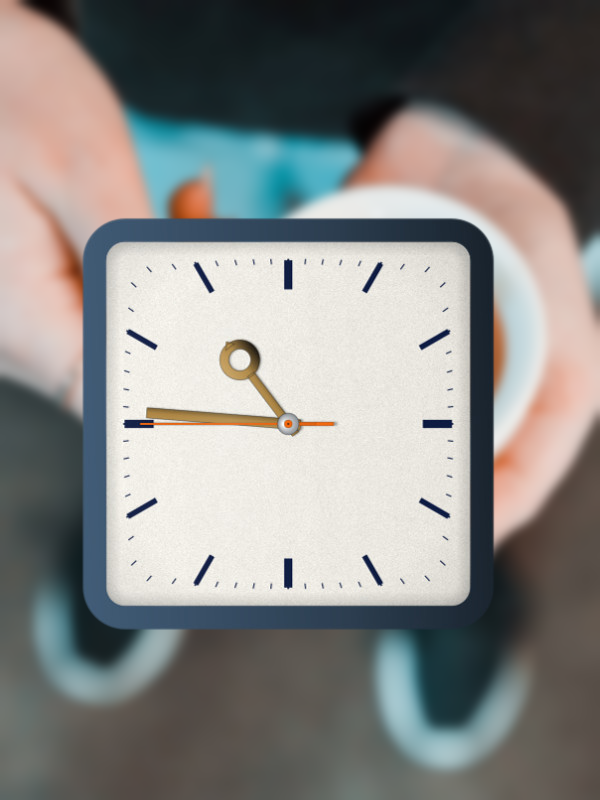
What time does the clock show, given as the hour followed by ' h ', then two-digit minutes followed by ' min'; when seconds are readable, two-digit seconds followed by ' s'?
10 h 45 min 45 s
